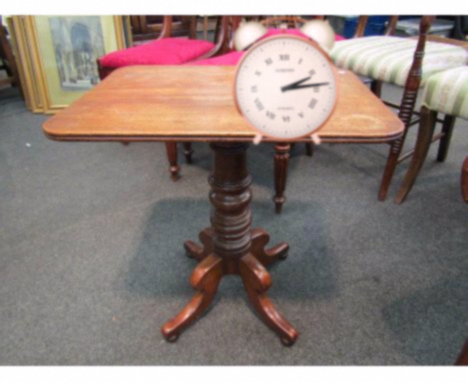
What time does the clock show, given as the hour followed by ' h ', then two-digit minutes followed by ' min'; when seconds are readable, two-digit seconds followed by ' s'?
2 h 14 min
